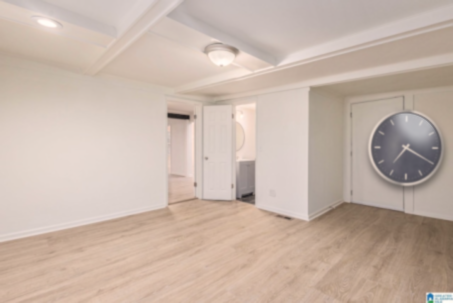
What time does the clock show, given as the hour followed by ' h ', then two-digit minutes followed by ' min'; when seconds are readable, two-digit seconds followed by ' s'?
7 h 20 min
